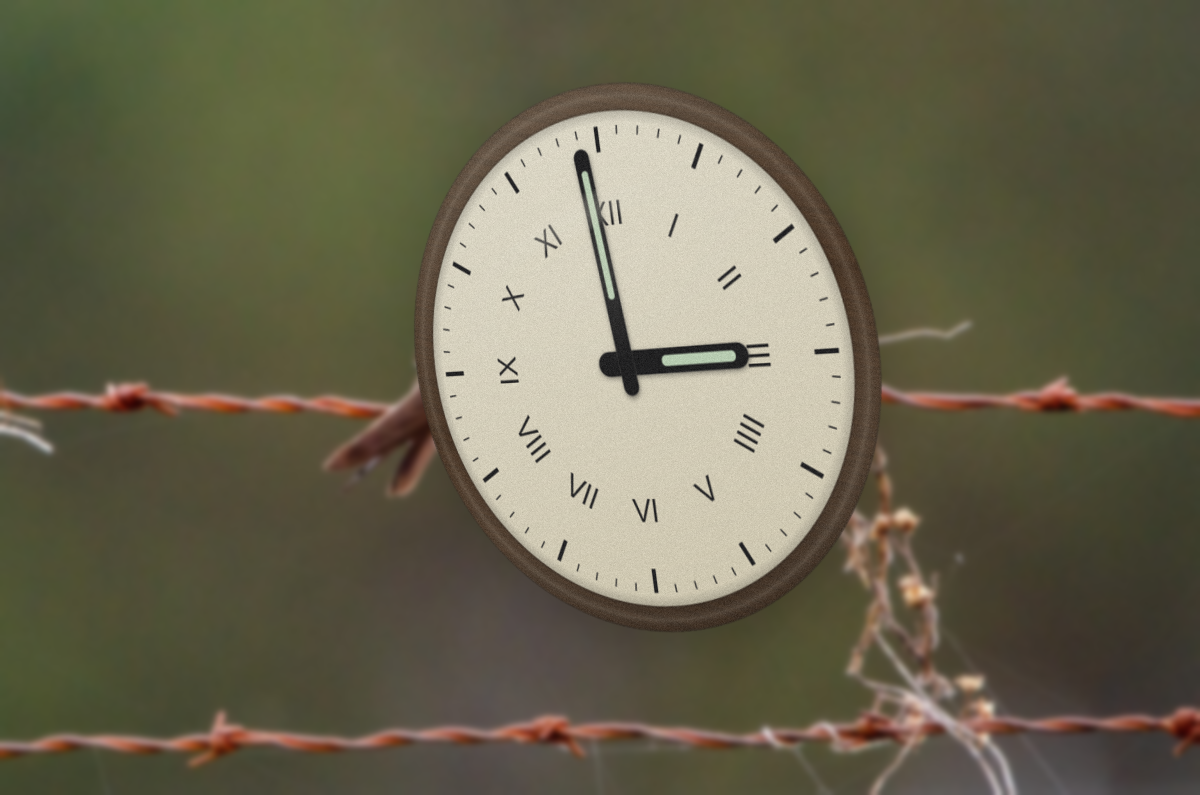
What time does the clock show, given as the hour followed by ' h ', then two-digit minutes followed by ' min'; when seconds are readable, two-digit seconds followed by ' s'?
2 h 59 min
